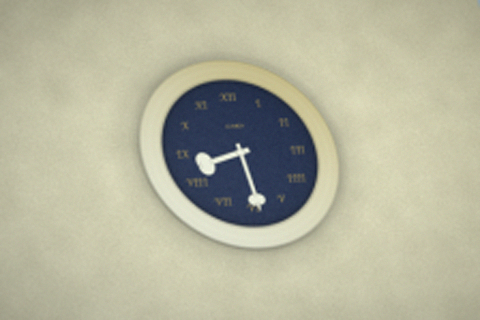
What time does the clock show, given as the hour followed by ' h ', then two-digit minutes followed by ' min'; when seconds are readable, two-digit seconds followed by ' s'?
8 h 29 min
